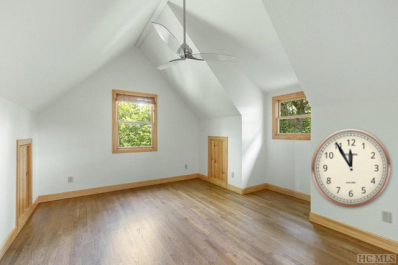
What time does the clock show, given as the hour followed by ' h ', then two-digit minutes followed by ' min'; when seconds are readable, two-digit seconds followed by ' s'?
11 h 55 min
